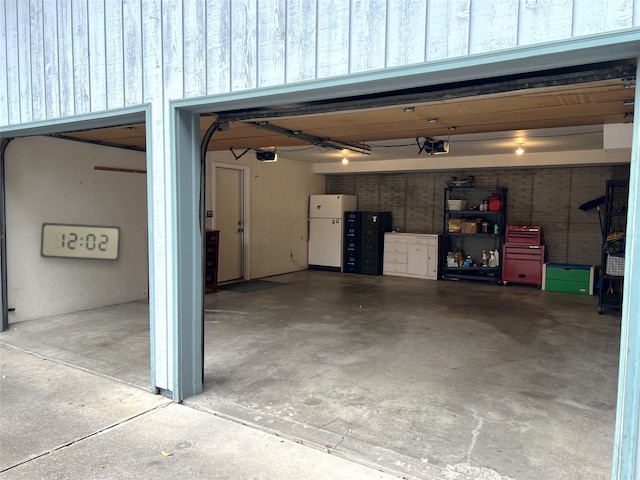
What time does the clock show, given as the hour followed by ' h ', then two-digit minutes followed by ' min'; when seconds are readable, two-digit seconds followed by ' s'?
12 h 02 min
